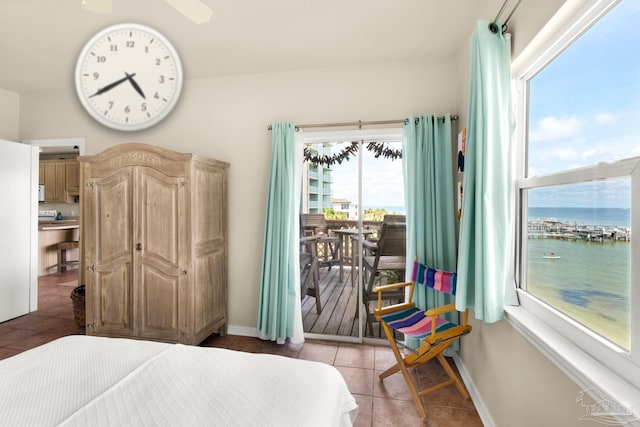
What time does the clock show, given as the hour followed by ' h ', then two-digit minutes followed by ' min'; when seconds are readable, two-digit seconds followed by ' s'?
4 h 40 min
